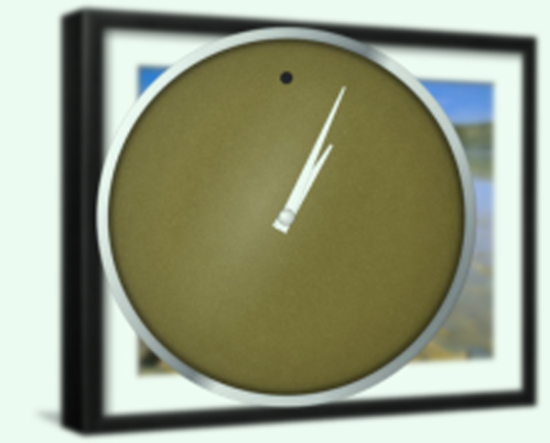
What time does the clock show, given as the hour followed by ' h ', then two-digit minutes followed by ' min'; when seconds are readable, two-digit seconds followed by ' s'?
1 h 04 min
